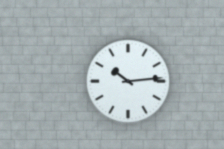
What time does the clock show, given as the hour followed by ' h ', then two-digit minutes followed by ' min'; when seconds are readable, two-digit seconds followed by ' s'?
10 h 14 min
